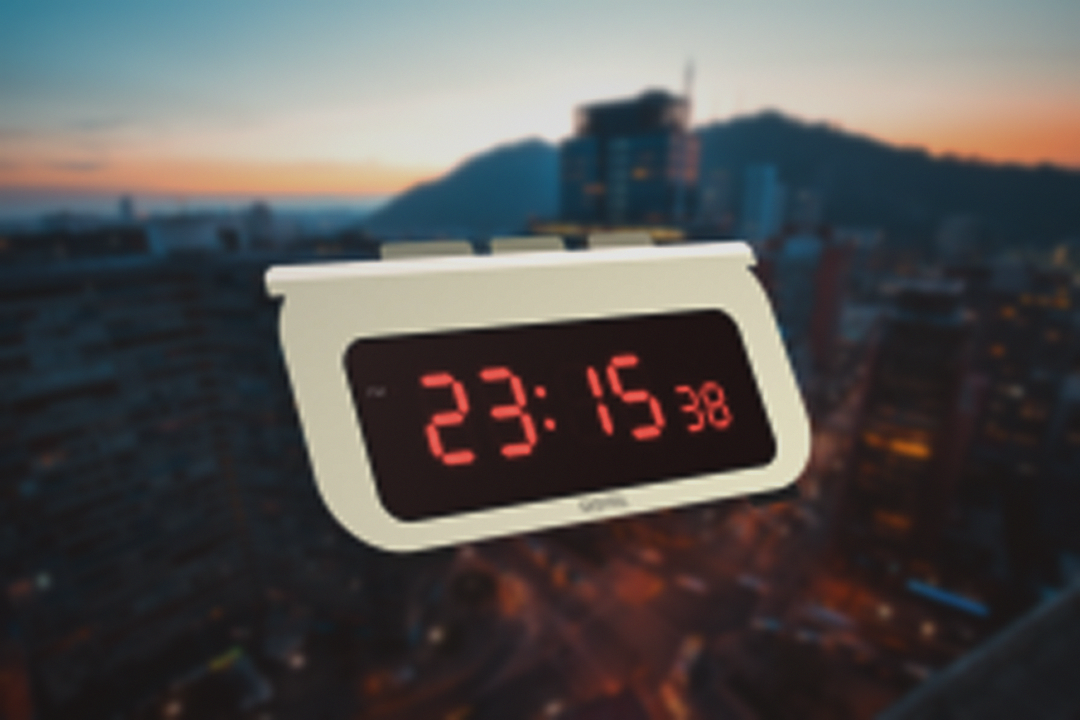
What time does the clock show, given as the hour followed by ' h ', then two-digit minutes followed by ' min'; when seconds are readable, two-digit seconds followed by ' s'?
23 h 15 min 38 s
